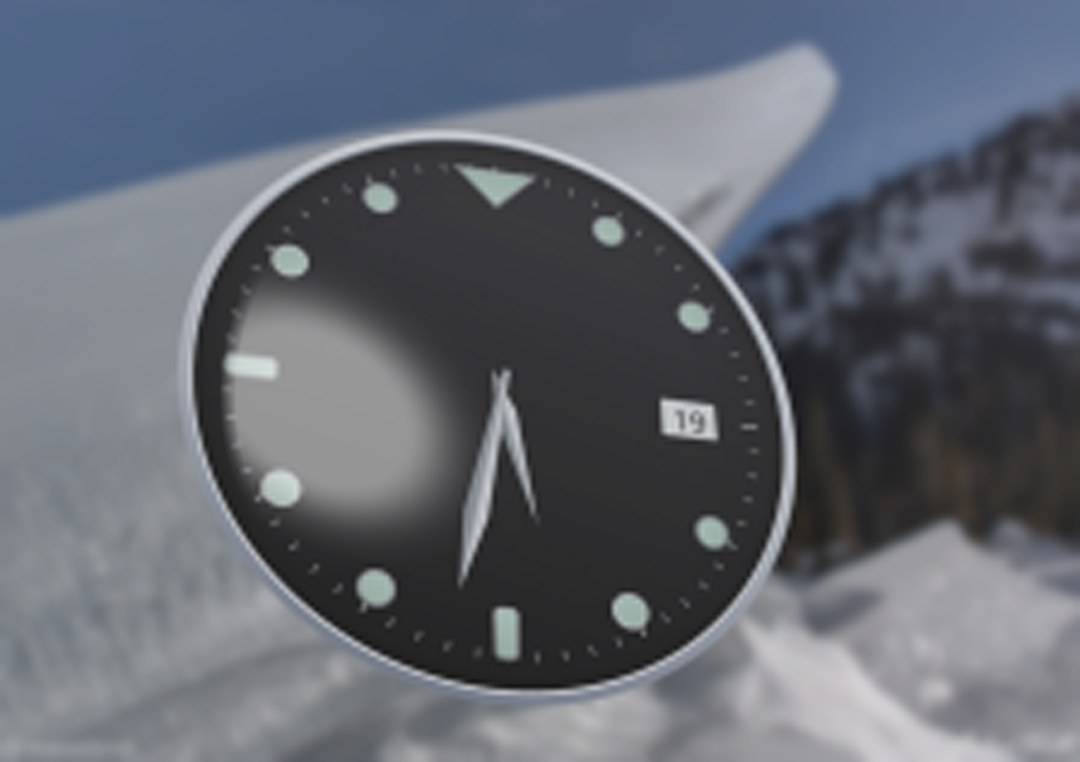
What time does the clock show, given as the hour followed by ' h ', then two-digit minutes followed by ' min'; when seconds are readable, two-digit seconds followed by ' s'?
5 h 32 min
